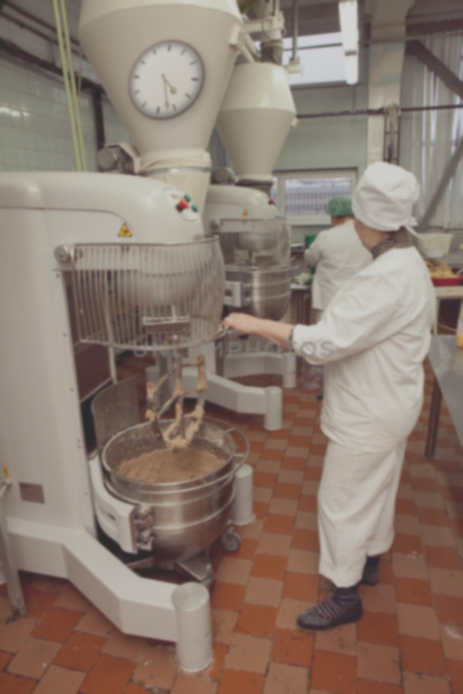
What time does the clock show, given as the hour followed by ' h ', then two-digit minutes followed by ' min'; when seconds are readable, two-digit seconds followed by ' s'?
4 h 27 min
